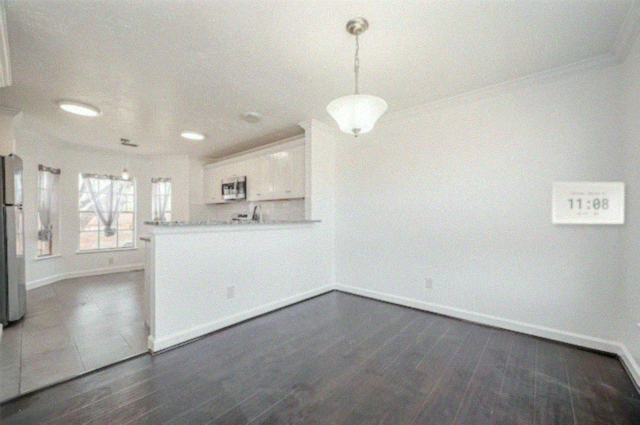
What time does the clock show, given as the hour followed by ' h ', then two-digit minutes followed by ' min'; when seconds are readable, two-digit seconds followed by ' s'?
11 h 08 min
